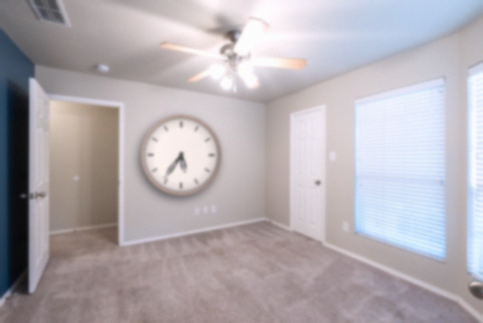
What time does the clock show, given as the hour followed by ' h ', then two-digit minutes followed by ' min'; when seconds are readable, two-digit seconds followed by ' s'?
5 h 36 min
